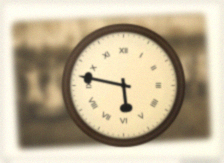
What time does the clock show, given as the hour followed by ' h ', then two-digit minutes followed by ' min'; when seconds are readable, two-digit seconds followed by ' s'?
5 h 47 min
